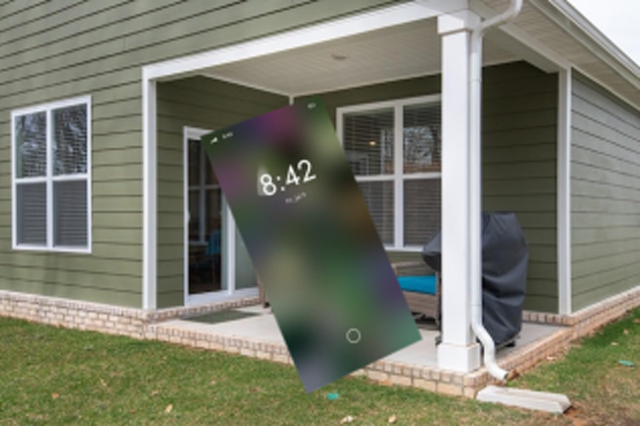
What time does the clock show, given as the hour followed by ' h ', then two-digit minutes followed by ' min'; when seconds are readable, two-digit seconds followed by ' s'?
8 h 42 min
